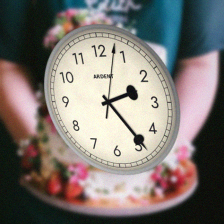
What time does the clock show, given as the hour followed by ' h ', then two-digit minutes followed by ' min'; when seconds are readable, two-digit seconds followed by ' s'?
2 h 24 min 03 s
